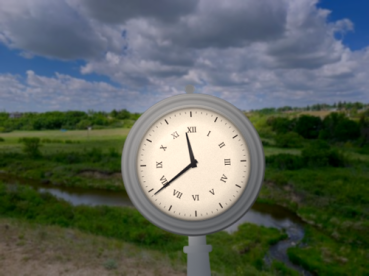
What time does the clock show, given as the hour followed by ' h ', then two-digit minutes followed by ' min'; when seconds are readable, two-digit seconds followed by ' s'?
11 h 39 min
